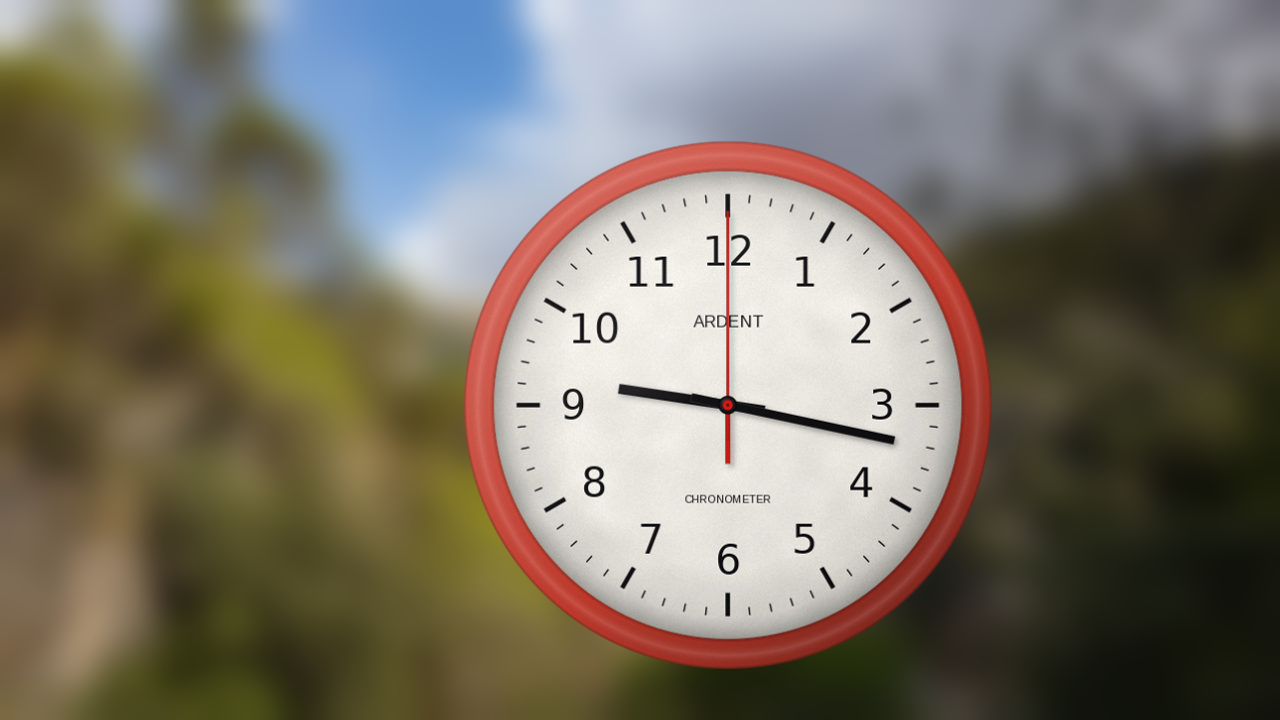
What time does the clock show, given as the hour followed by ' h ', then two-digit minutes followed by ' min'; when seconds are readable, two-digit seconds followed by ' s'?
9 h 17 min 00 s
